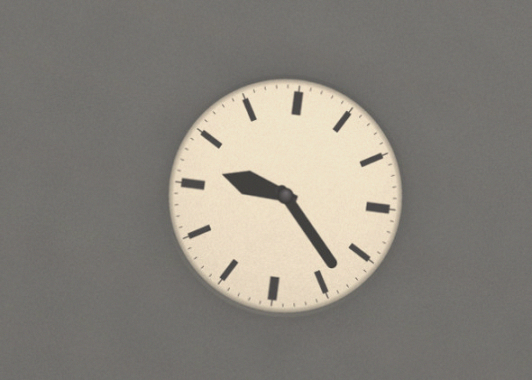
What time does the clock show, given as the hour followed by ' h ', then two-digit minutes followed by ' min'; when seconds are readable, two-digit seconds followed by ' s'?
9 h 23 min
